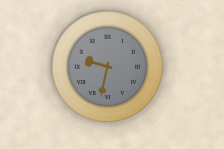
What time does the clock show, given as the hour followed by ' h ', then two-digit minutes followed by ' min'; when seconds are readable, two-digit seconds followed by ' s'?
9 h 32 min
